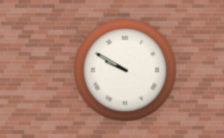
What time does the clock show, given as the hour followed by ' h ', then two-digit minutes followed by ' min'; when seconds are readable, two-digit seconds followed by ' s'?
9 h 50 min
